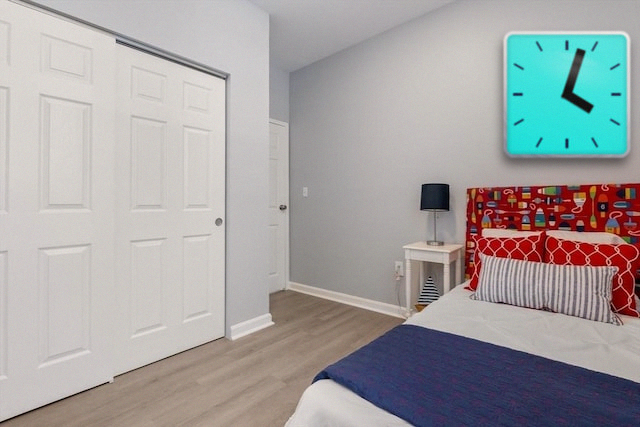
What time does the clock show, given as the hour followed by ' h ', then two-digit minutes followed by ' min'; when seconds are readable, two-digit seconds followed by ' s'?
4 h 03 min
